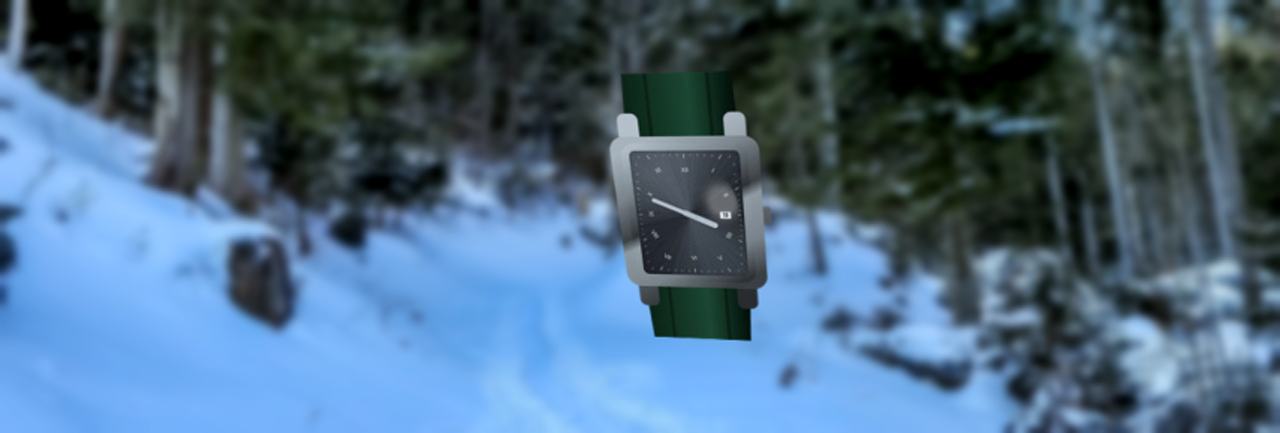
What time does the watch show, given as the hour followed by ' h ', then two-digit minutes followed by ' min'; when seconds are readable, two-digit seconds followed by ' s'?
3 h 49 min
